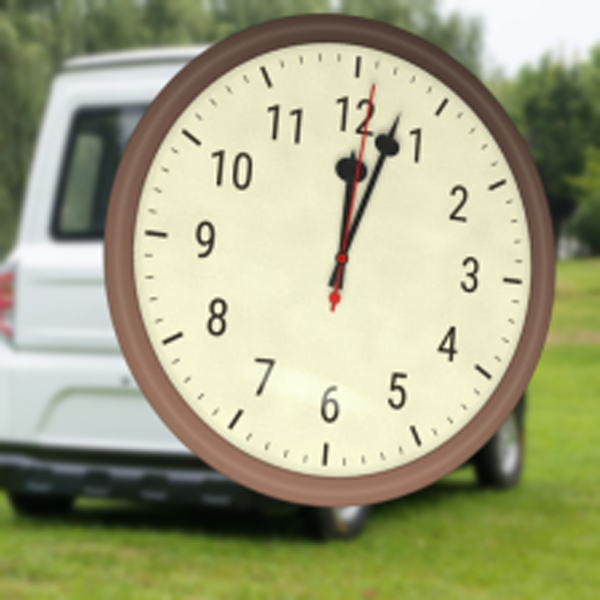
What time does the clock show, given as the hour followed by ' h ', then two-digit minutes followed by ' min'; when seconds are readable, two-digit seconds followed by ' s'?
12 h 03 min 01 s
